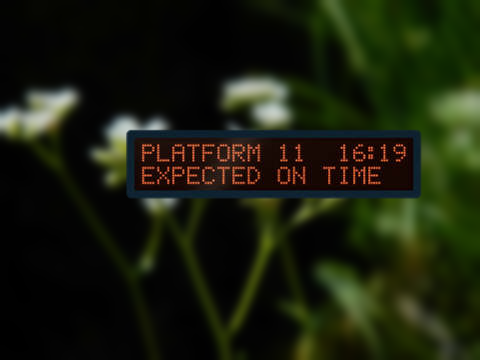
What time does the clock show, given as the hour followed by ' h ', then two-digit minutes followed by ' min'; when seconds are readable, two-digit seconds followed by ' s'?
16 h 19 min
